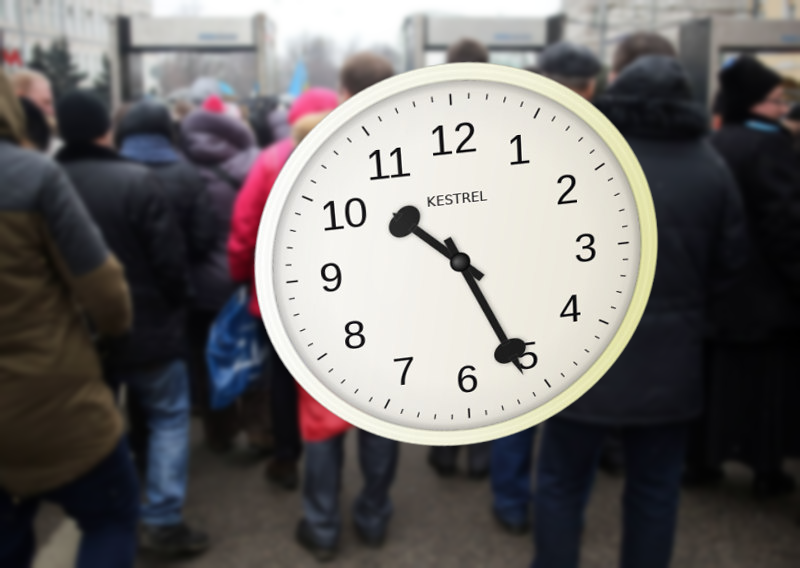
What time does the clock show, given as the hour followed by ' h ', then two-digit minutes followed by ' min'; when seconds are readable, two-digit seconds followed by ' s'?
10 h 26 min
